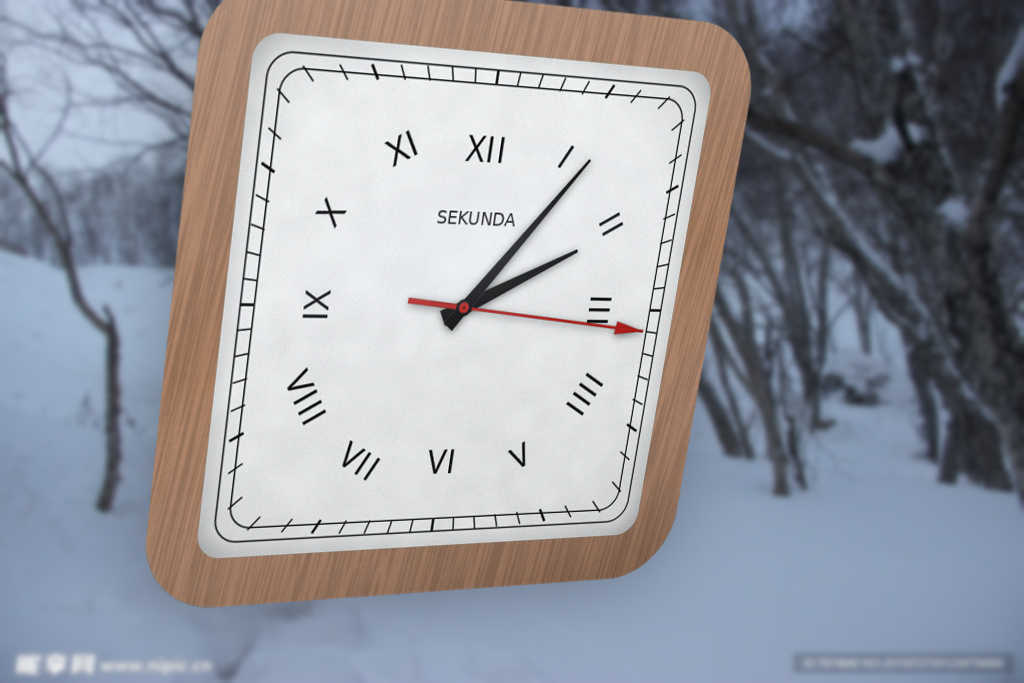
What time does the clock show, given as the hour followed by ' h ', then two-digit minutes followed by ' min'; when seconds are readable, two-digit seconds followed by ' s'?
2 h 06 min 16 s
